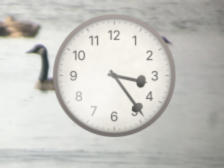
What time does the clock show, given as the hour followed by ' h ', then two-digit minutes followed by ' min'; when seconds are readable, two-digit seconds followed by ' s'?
3 h 24 min
